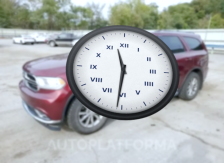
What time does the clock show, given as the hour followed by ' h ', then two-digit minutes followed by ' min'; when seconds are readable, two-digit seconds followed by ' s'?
11 h 31 min
